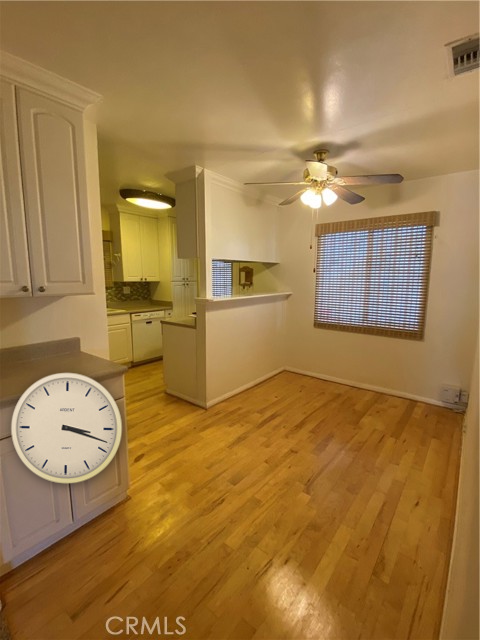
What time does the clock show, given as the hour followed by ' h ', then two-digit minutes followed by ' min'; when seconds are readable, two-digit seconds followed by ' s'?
3 h 18 min
